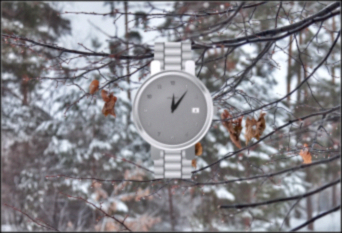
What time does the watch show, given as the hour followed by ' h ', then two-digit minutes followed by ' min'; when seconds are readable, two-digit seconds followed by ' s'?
12 h 06 min
